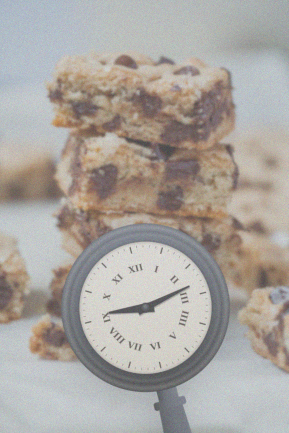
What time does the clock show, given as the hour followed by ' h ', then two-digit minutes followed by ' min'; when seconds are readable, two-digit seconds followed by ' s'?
9 h 13 min
